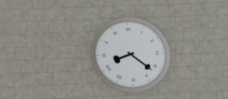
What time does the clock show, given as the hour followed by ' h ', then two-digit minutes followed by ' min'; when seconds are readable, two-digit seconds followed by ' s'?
8 h 22 min
